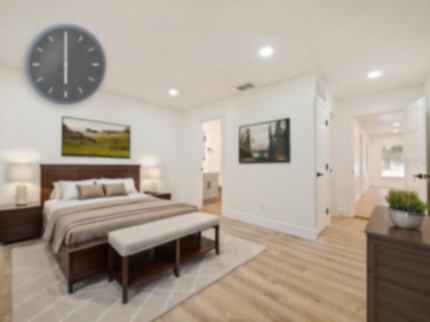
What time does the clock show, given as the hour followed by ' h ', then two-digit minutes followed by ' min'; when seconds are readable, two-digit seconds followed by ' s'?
6 h 00 min
